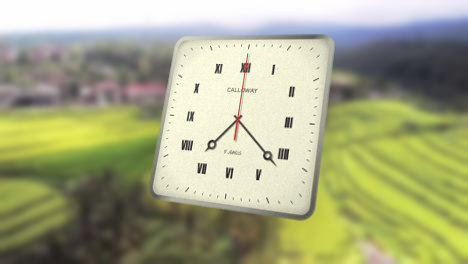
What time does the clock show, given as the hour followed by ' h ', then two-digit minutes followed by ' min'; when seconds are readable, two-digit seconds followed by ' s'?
7 h 22 min 00 s
